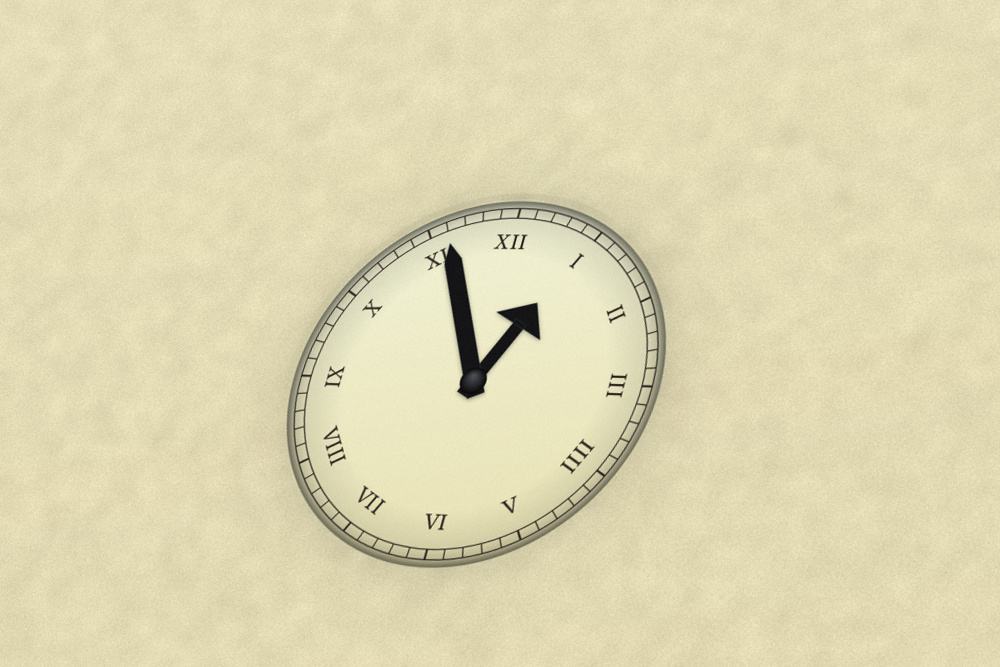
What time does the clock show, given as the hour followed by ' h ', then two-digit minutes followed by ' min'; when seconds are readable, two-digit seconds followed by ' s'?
12 h 56 min
